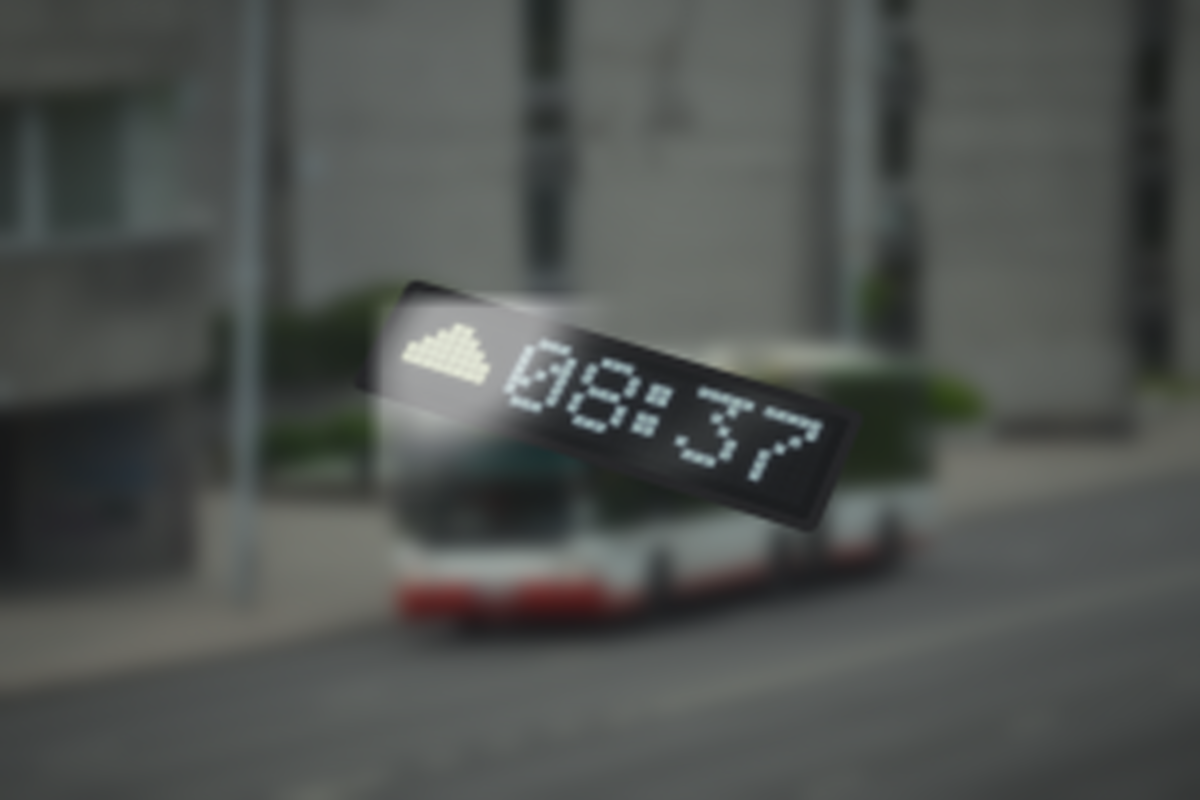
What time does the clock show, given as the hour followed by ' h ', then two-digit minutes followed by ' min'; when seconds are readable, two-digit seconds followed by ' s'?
8 h 37 min
